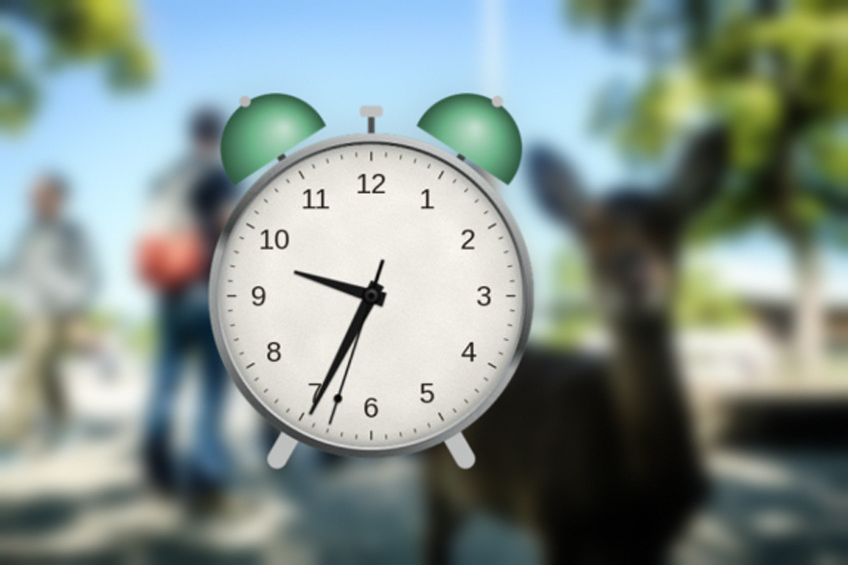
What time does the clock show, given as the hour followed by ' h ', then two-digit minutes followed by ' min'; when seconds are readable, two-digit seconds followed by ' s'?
9 h 34 min 33 s
